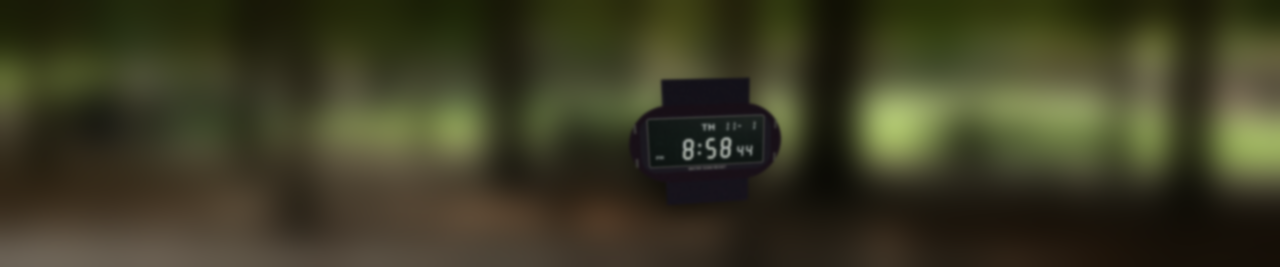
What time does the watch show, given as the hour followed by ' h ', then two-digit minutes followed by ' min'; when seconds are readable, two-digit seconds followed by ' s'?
8 h 58 min 44 s
